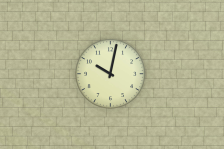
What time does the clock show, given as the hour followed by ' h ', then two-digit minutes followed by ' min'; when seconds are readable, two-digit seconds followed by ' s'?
10 h 02 min
